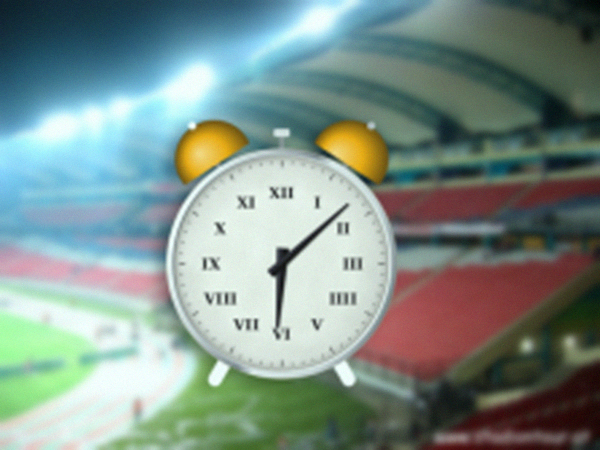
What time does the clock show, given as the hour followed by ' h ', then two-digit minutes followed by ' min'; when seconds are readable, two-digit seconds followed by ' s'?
6 h 08 min
